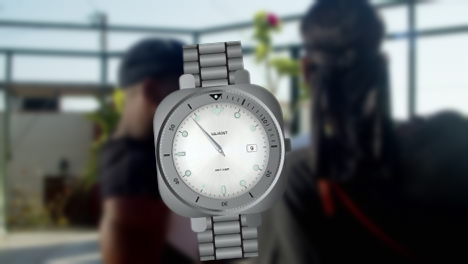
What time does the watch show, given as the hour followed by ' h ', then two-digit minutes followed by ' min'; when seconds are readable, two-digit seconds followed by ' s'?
10 h 54 min
